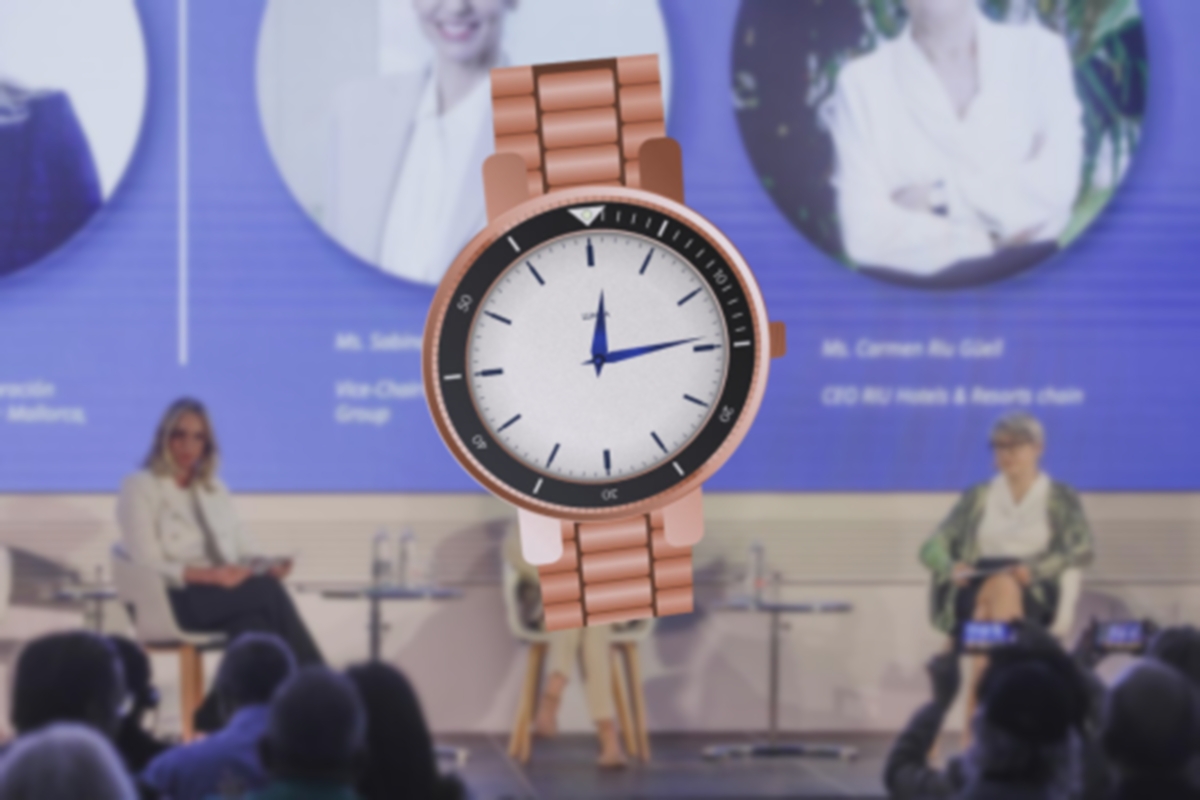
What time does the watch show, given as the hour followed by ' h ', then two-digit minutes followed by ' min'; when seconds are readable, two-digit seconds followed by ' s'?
12 h 14 min
